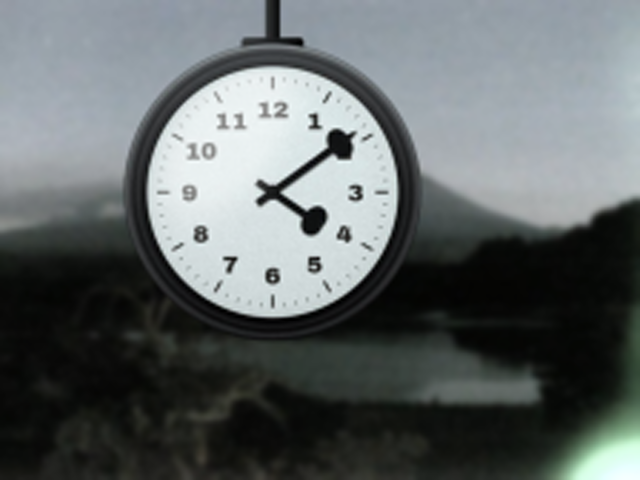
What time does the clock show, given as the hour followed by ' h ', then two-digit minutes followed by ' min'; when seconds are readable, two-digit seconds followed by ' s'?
4 h 09 min
